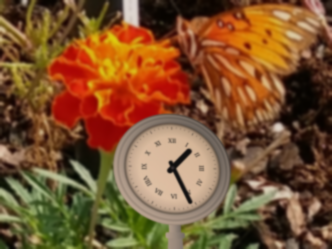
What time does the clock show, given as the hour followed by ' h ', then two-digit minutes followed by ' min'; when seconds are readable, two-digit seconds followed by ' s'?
1 h 26 min
